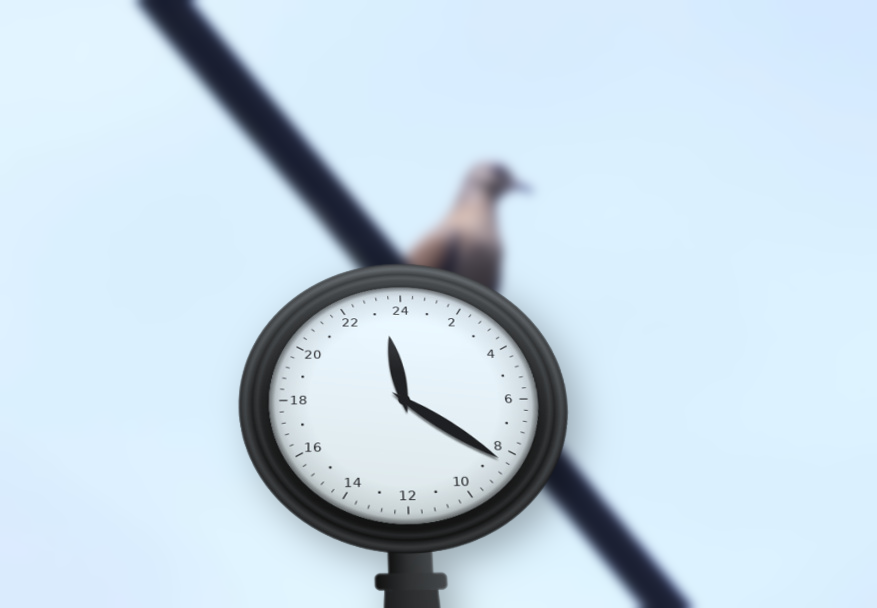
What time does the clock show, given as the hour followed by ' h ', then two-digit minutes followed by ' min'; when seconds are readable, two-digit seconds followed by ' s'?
23 h 21 min
